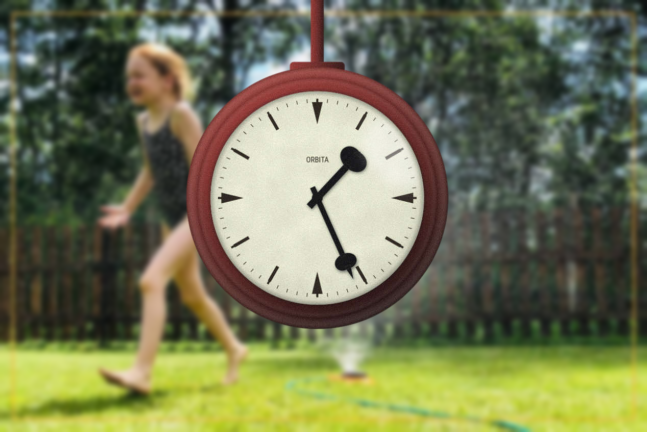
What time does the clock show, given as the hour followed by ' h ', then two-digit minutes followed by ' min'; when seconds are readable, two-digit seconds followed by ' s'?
1 h 26 min
